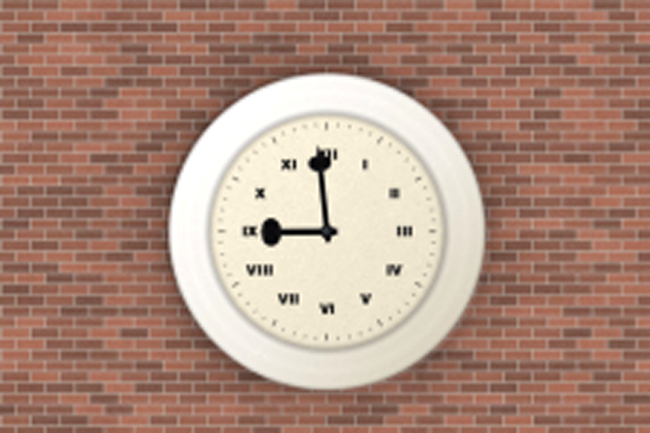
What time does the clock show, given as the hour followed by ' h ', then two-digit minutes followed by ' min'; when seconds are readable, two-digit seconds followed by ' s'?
8 h 59 min
